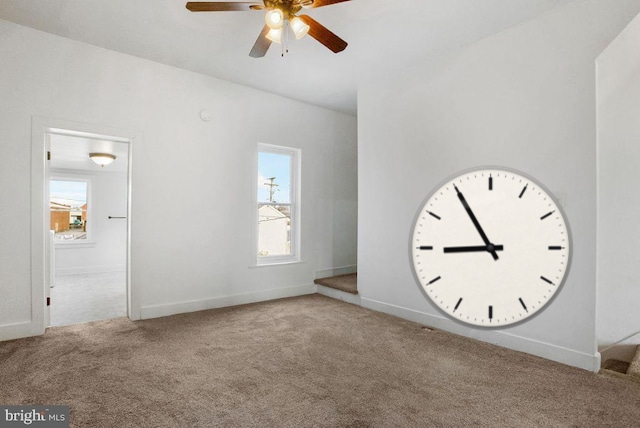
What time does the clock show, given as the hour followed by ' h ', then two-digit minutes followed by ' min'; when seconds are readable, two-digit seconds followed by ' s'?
8 h 55 min
